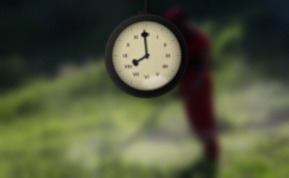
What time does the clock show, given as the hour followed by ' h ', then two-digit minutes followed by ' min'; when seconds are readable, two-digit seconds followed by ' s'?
7 h 59 min
